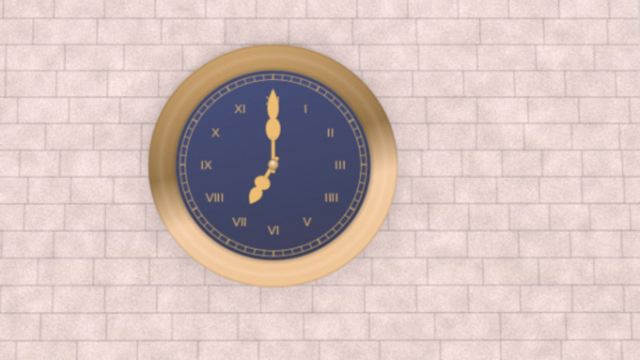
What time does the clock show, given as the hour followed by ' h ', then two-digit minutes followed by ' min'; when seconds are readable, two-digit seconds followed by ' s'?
7 h 00 min
